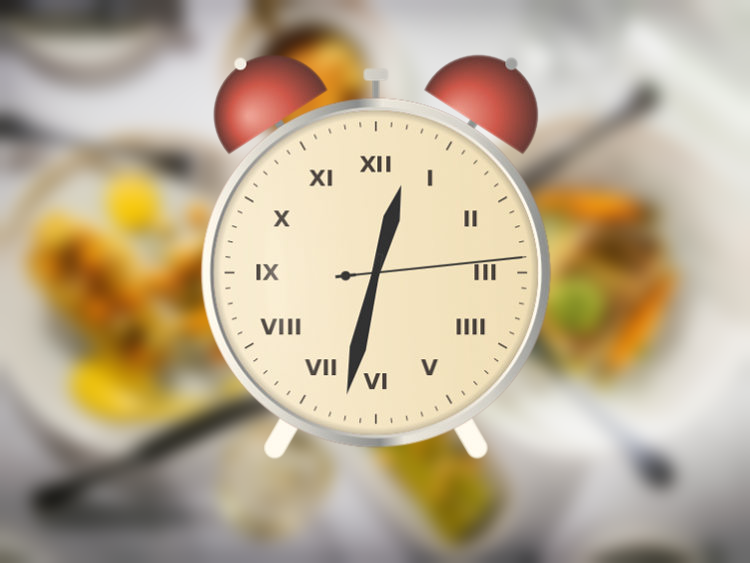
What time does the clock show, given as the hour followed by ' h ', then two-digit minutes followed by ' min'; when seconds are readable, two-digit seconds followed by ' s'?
12 h 32 min 14 s
